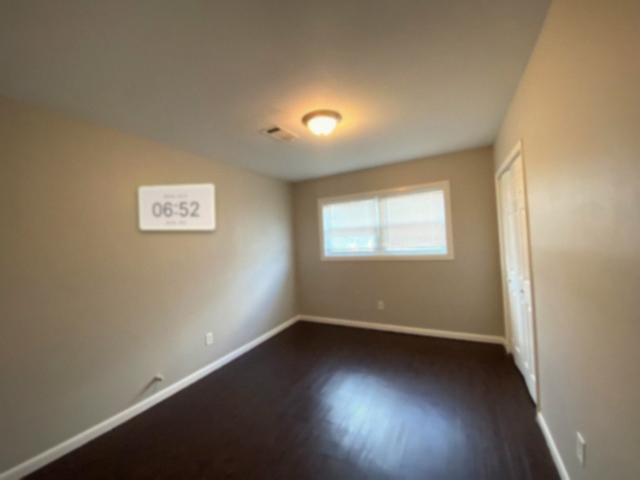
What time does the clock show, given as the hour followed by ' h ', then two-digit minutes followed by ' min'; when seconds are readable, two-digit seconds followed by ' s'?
6 h 52 min
